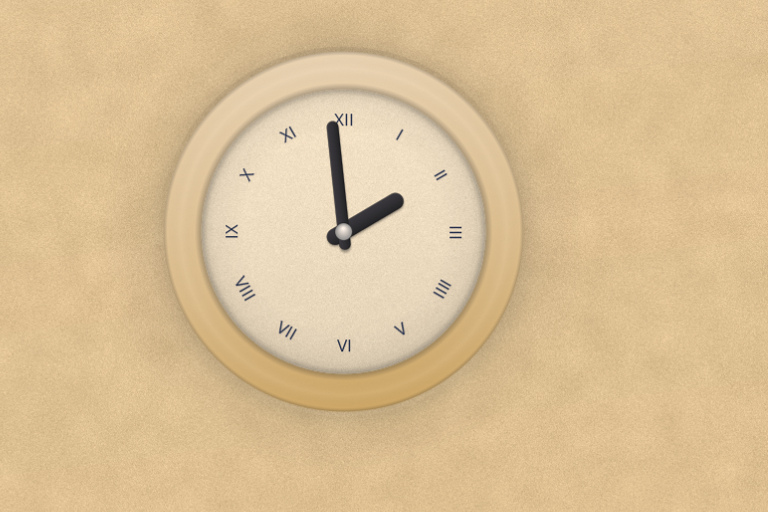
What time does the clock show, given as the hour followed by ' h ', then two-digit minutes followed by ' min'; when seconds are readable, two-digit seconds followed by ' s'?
1 h 59 min
